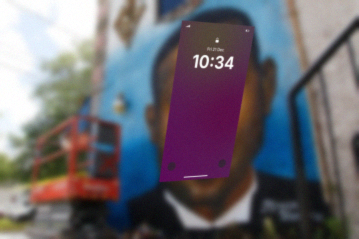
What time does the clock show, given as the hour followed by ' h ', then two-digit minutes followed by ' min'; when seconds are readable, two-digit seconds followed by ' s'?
10 h 34 min
